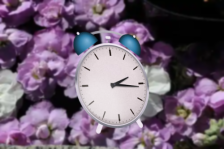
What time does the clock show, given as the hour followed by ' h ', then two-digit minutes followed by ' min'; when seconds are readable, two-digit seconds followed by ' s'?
2 h 16 min
